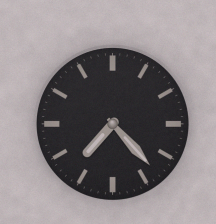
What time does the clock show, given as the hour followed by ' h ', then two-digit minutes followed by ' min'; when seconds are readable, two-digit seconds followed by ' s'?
7 h 23 min
